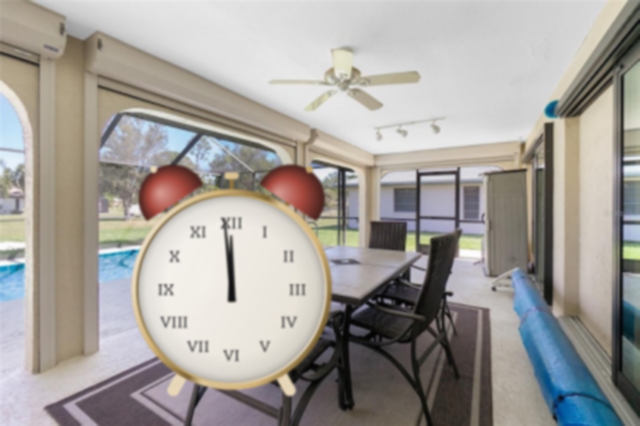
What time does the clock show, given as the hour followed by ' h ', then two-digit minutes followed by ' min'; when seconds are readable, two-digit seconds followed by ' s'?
11 h 59 min
